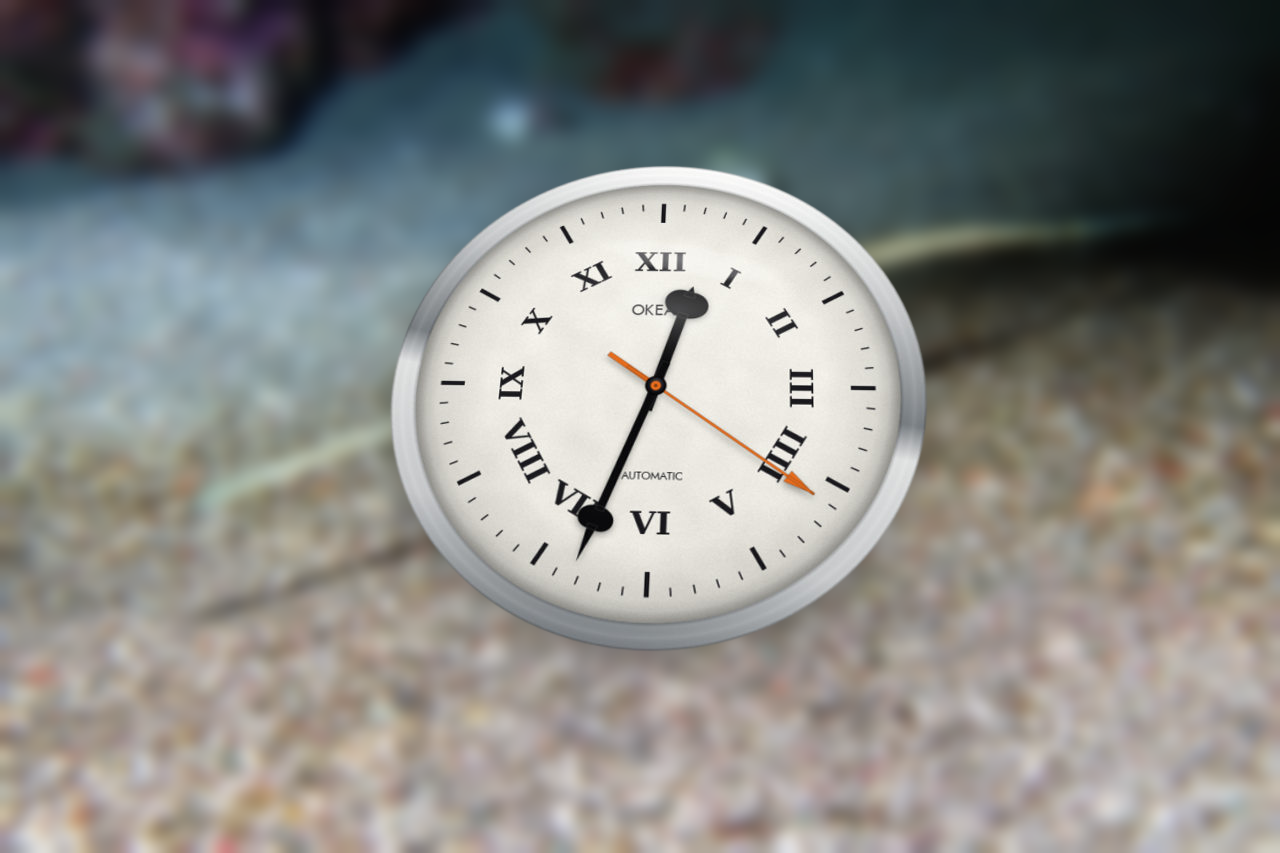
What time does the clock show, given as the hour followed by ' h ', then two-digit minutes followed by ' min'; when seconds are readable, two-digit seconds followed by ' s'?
12 h 33 min 21 s
